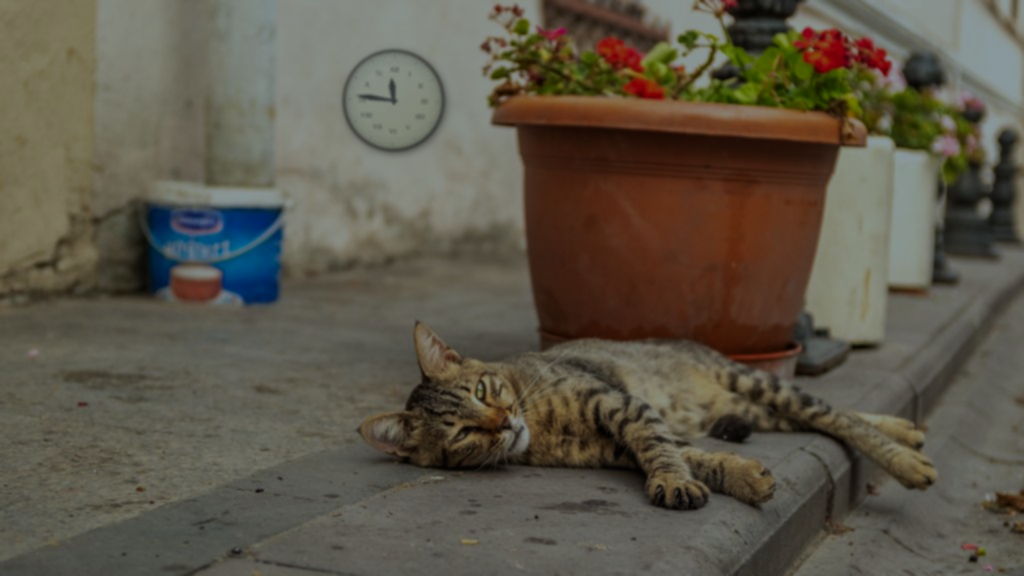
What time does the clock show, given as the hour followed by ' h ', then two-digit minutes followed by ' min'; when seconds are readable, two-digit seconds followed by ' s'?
11 h 46 min
